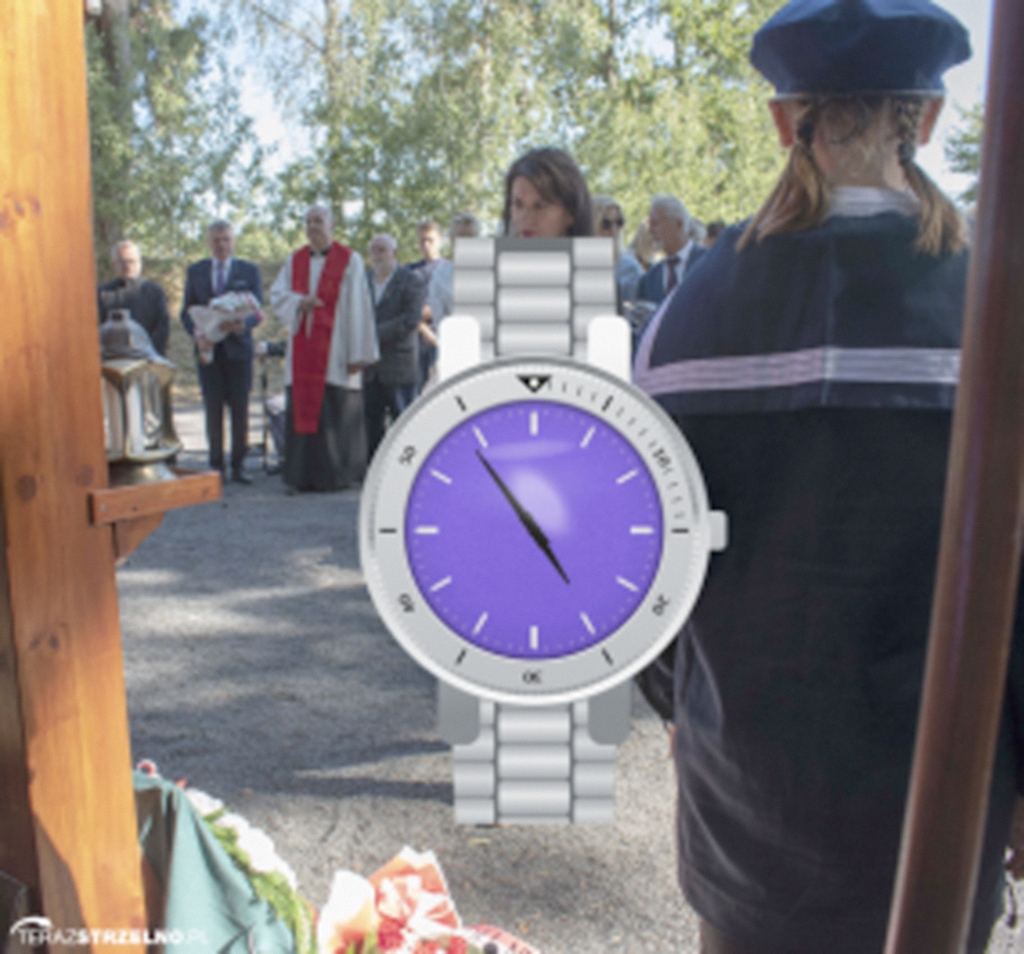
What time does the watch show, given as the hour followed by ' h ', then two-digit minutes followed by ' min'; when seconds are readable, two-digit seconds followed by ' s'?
4 h 54 min
